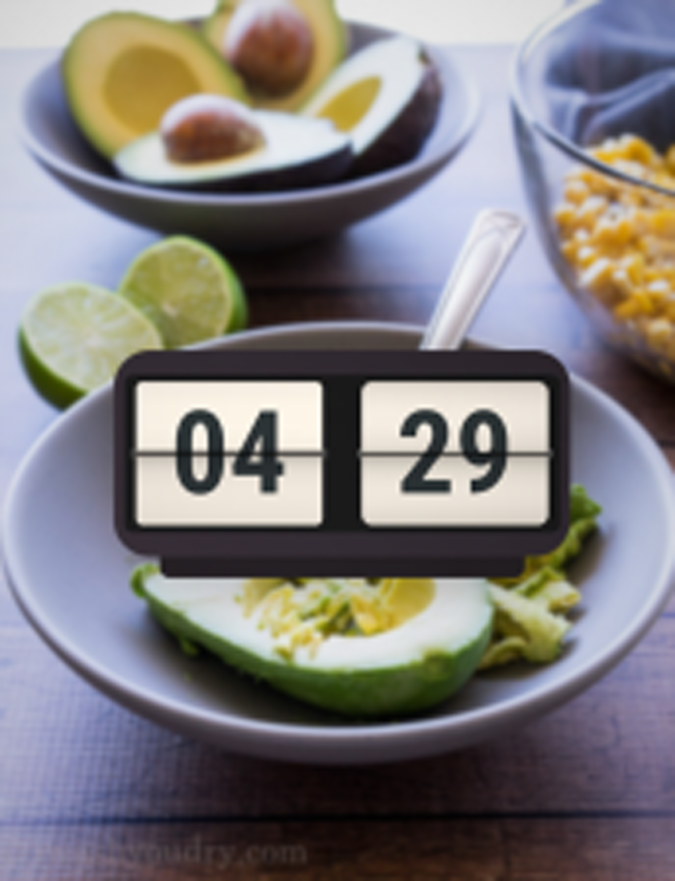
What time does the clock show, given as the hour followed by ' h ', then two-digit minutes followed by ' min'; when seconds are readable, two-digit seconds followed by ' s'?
4 h 29 min
